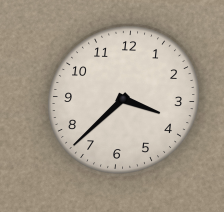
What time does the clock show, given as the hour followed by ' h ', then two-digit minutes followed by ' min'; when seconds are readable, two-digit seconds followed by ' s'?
3 h 37 min
